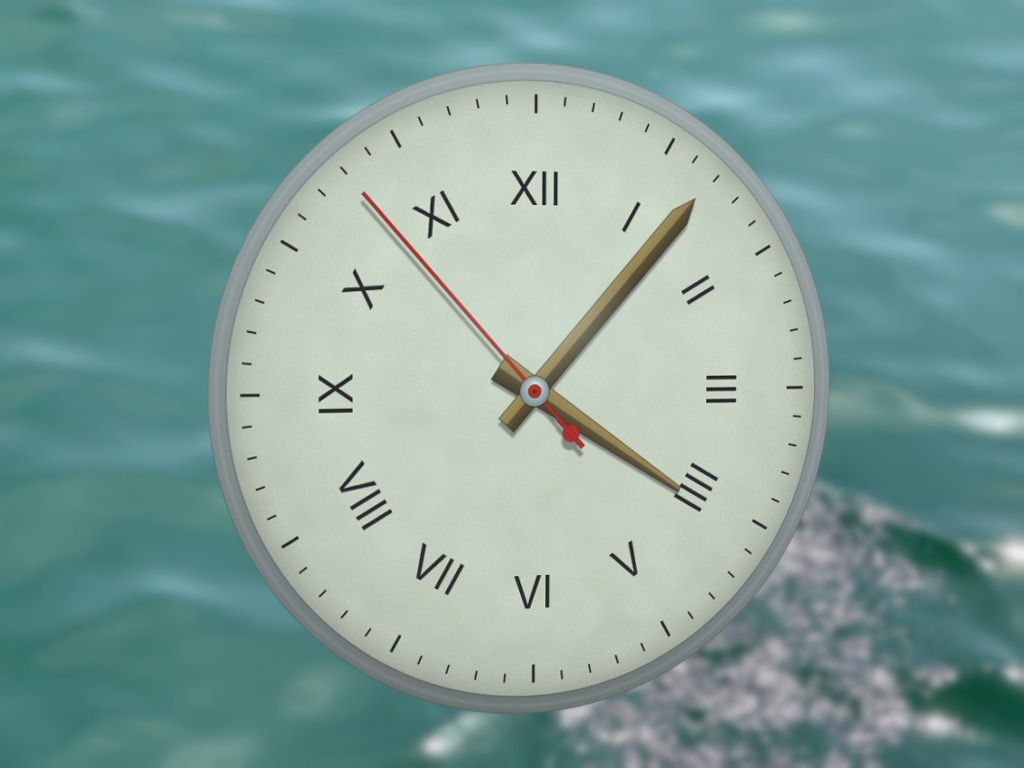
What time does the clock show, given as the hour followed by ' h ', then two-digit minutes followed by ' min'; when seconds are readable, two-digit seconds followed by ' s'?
4 h 06 min 53 s
